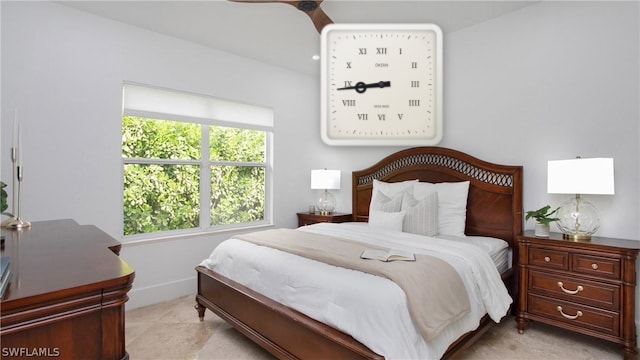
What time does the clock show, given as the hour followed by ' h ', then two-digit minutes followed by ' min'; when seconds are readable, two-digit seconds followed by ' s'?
8 h 44 min
